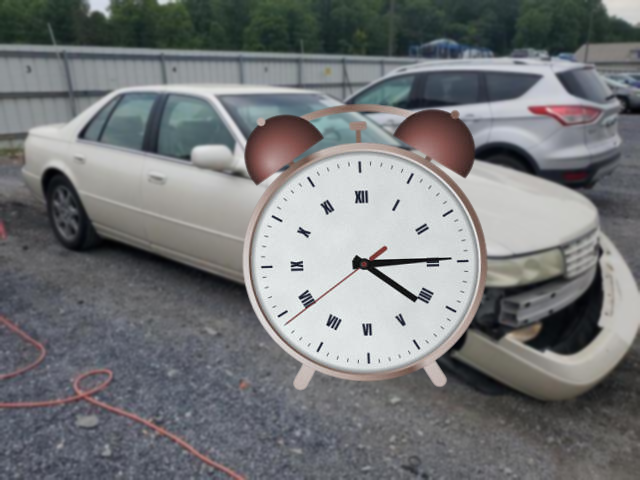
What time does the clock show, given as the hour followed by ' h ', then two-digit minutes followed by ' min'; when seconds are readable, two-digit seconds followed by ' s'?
4 h 14 min 39 s
